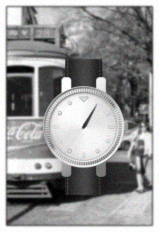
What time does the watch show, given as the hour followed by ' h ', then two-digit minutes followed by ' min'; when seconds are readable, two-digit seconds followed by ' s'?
1 h 05 min
